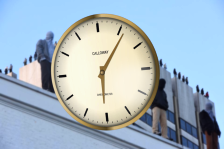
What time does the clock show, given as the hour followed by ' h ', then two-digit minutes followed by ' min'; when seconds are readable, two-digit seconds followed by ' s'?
6 h 06 min
